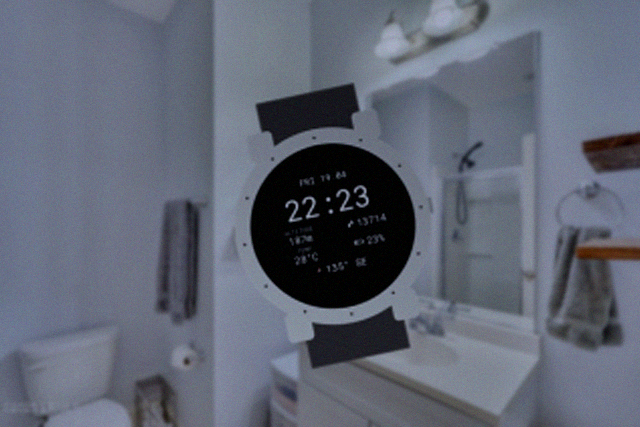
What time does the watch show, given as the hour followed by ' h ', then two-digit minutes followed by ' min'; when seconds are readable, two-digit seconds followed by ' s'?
22 h 23 min
